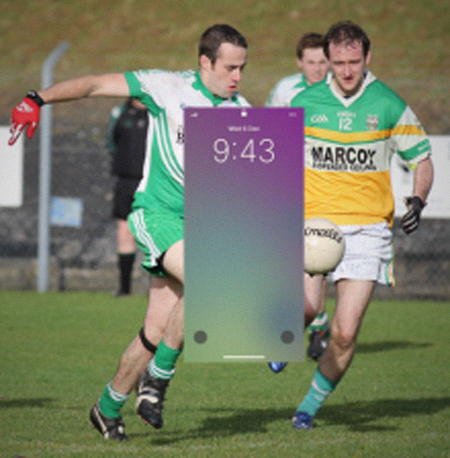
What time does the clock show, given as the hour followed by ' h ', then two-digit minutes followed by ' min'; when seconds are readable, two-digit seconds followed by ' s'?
9 h 43 min
